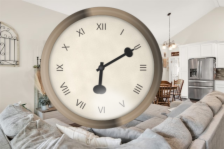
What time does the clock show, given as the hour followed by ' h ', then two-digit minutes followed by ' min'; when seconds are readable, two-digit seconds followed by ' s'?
6 h 10 min
